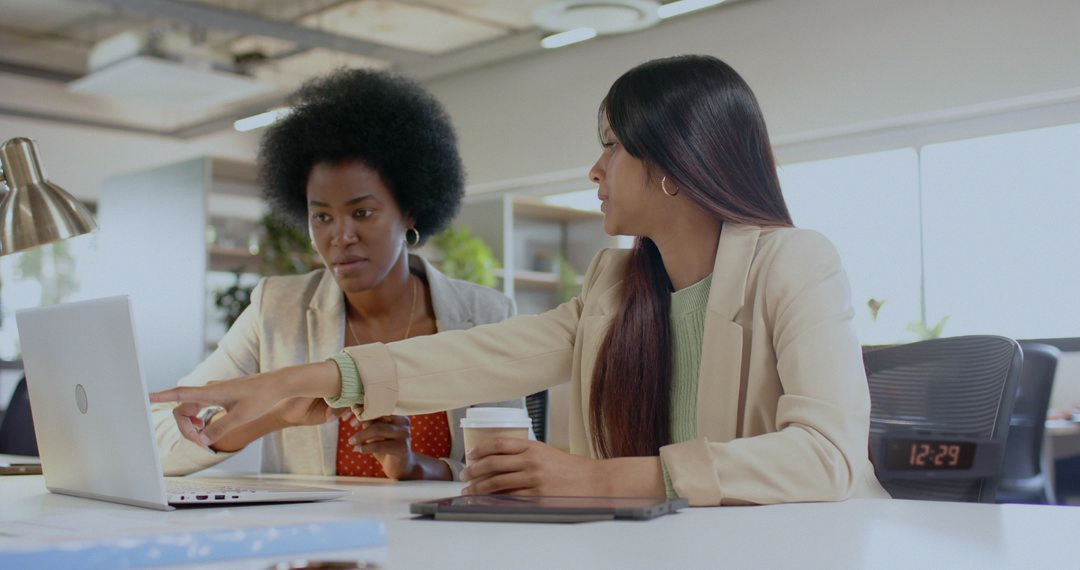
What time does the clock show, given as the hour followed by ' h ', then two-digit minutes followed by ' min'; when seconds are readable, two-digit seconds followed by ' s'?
12 h 29 min
